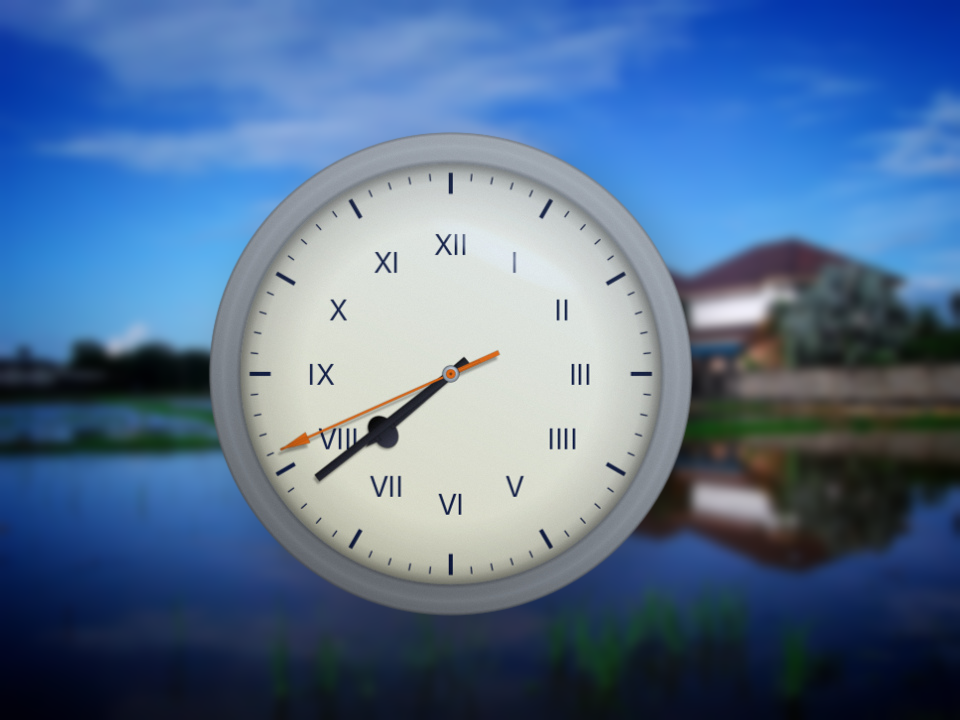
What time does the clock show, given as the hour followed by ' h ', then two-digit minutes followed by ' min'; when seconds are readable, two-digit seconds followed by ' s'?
7 h 38 min 41 s
